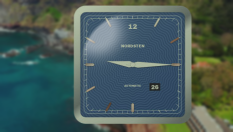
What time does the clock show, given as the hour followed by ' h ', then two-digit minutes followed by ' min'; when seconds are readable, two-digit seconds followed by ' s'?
9 h 15 min
